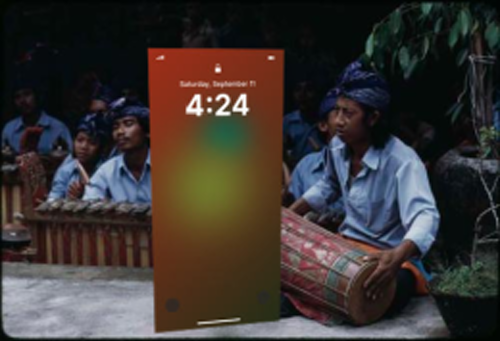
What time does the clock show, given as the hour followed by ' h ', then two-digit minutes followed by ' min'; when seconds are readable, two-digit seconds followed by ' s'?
4 h 24 min
